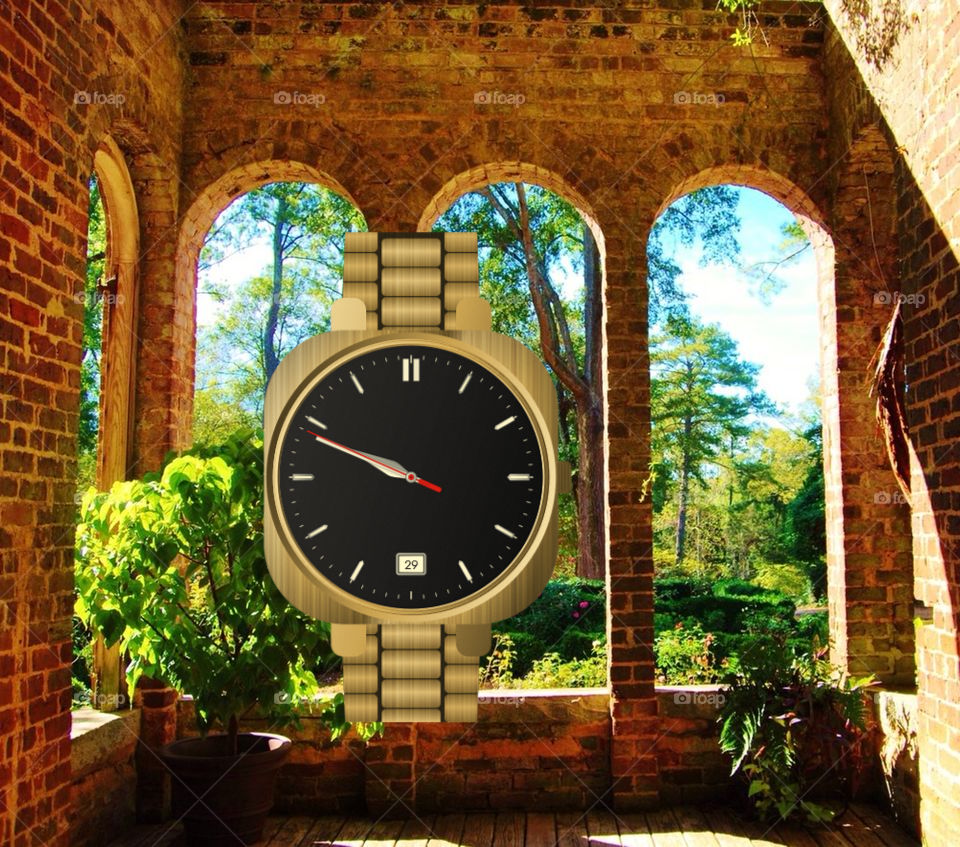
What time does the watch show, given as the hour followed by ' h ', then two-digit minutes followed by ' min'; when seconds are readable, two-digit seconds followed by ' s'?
9 h 48 min 49 s
